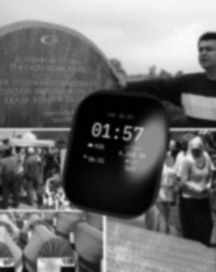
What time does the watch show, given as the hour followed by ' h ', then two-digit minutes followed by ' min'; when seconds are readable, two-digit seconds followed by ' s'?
1 h 57 min
